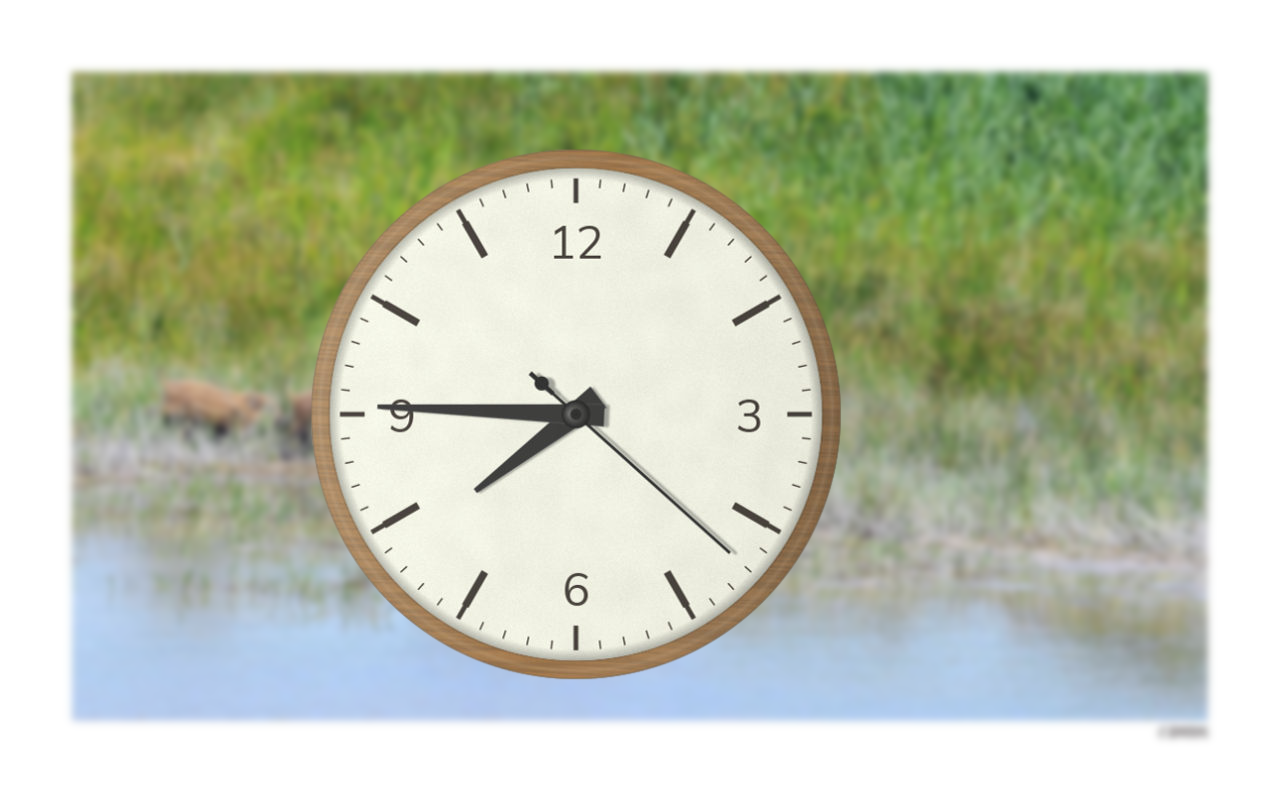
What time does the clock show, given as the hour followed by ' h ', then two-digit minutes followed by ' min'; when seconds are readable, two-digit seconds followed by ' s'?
7 h 45 min 22 s
